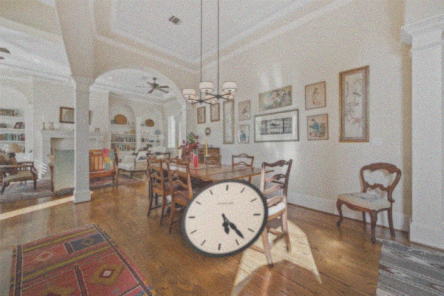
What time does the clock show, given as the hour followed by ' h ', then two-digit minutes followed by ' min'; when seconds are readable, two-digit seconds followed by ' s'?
5 h 23 min
